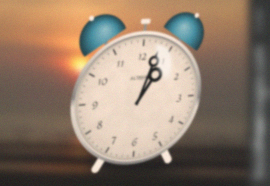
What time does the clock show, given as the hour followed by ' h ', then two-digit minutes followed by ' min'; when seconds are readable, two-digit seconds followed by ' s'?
1 h 03 min
